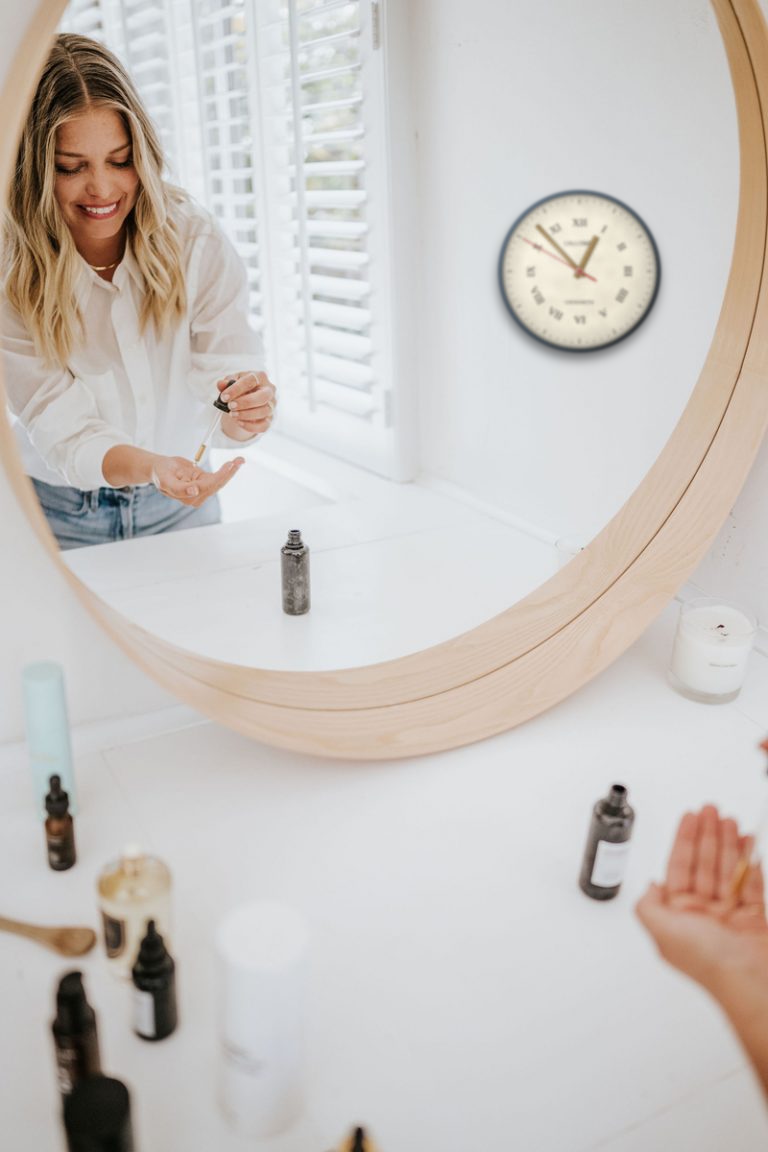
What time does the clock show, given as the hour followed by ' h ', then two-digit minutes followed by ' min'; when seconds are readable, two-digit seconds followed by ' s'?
12 h 52 min 50 s
